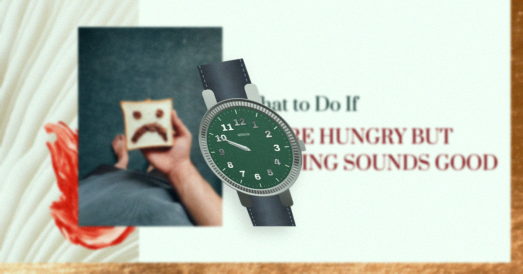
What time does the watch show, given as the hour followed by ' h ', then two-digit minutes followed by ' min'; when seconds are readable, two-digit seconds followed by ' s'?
9 h 50 min
